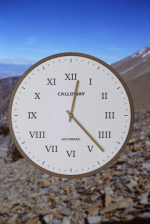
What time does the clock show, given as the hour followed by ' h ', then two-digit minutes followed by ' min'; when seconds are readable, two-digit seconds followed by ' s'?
12 h 23 min
